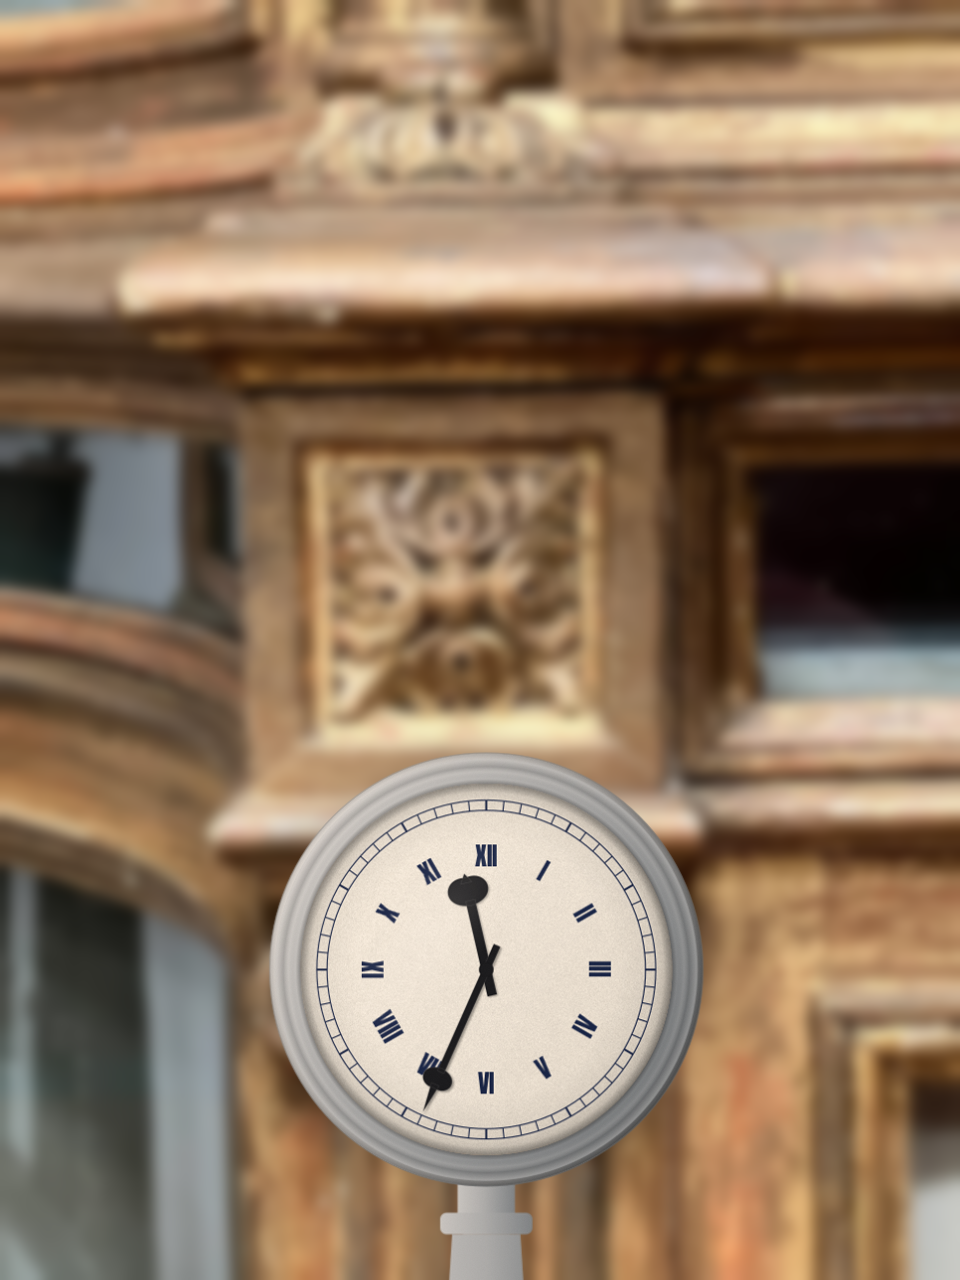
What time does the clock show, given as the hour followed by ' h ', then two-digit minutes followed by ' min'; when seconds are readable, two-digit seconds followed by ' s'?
11 h 34 min
